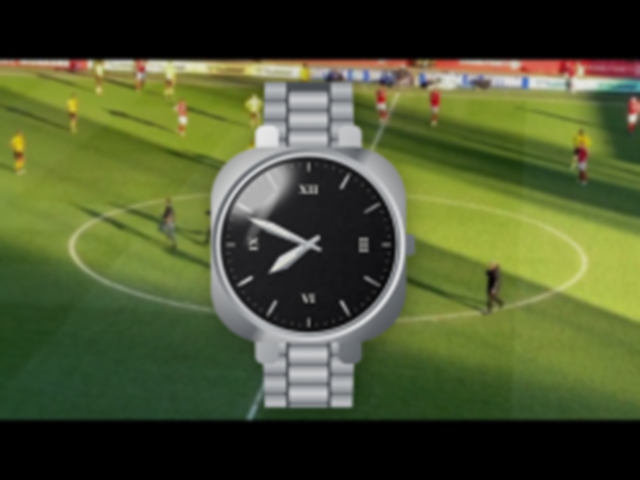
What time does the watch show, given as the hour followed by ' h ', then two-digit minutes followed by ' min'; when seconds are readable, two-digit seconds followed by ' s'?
7 h 49 min
